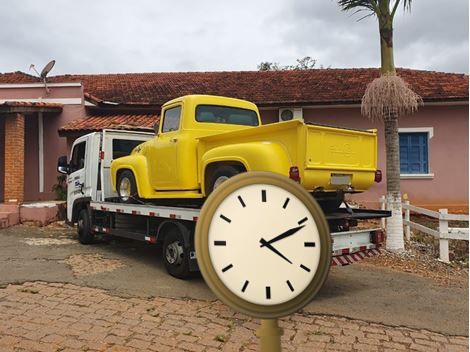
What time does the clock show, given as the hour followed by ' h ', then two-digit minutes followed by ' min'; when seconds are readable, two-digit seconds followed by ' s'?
4 h 11 min
